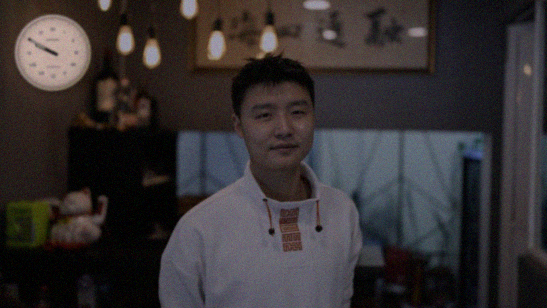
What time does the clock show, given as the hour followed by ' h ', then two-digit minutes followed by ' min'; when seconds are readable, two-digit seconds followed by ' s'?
9 h 50 min
